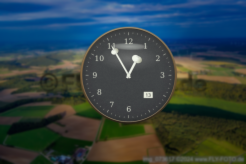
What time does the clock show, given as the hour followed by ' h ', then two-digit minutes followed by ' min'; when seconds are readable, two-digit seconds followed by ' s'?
12 h 55 min
